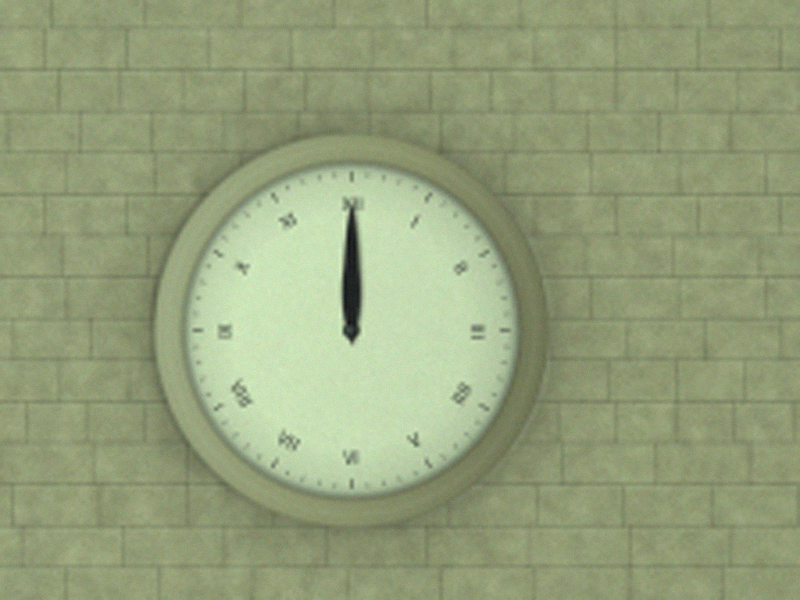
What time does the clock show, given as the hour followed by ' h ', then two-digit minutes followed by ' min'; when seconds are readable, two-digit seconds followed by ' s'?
12 h 00 min
